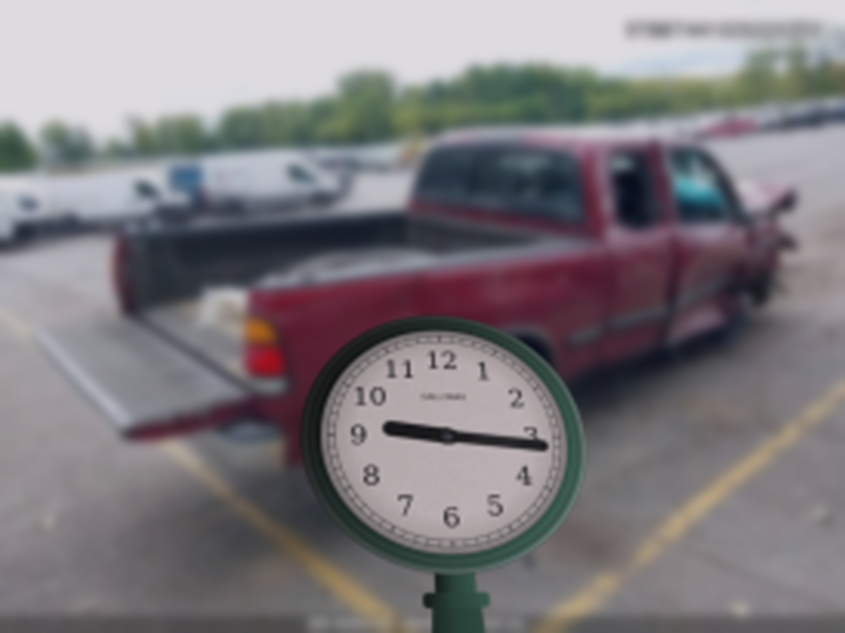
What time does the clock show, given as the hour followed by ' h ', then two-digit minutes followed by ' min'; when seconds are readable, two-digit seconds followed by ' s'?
9 h 16 min
